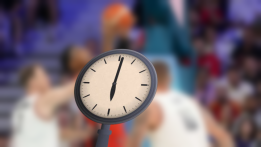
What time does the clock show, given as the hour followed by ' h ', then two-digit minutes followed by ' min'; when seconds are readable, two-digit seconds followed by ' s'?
6 h 01 min
